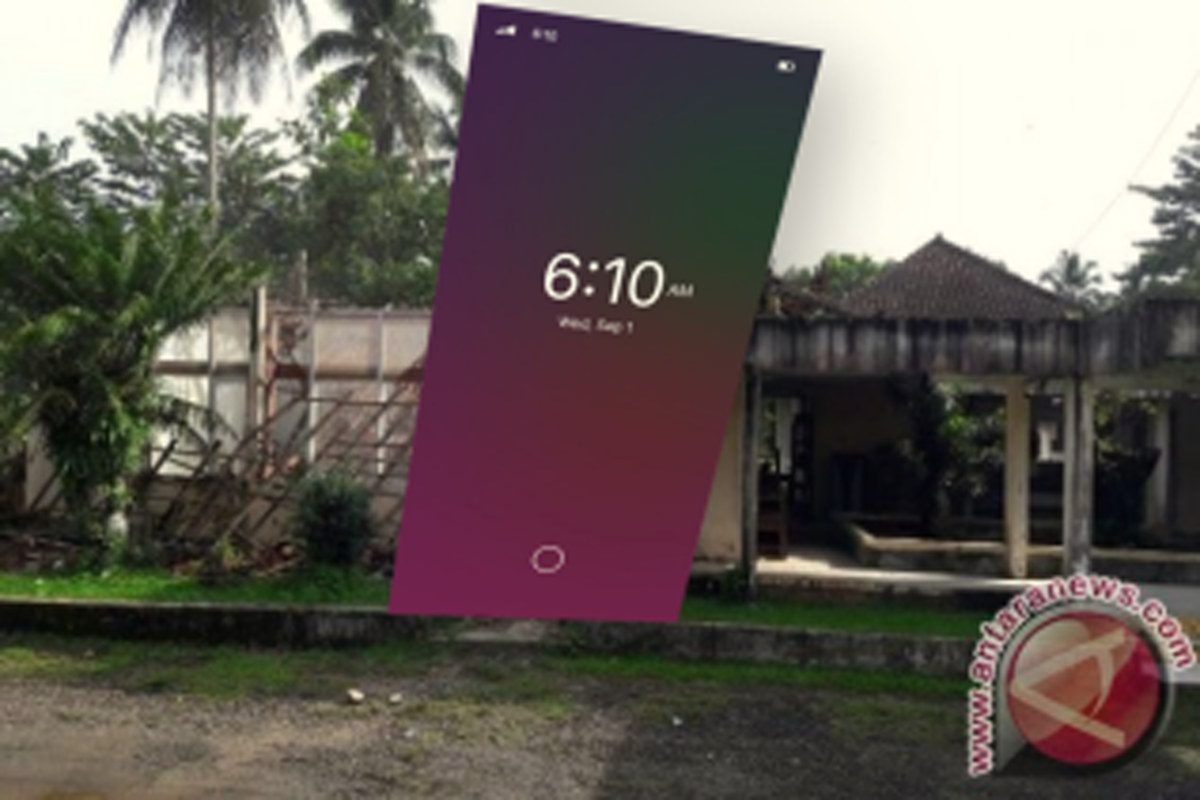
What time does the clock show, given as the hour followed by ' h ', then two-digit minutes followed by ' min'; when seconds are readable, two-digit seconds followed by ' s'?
6 h 10 min
